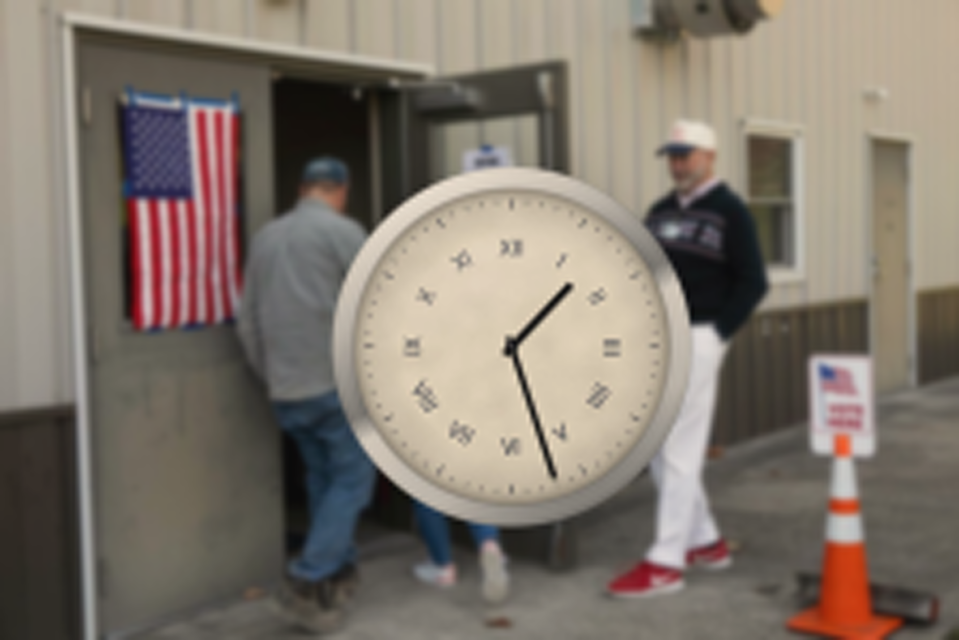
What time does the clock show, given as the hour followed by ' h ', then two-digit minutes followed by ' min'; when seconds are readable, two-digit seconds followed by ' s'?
1 h 27 min
